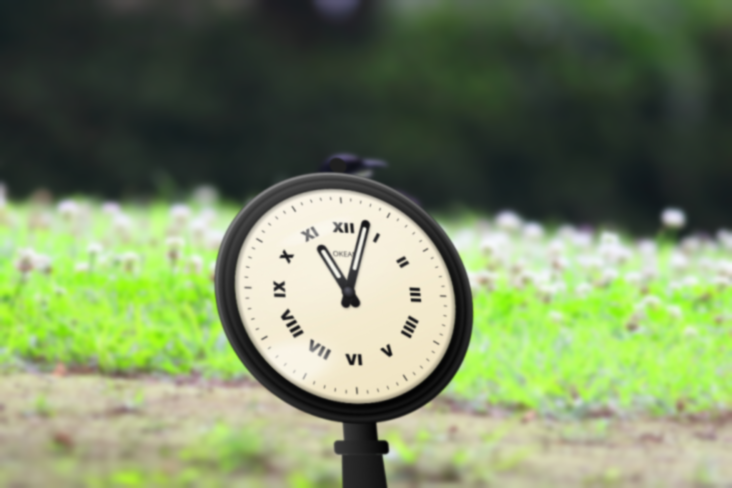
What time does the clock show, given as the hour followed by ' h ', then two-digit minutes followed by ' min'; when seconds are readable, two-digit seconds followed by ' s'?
11 h 03 min
